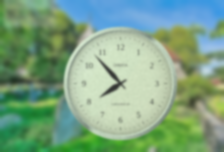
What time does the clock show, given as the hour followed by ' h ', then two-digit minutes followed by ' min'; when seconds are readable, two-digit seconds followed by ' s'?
7 h 53 min
